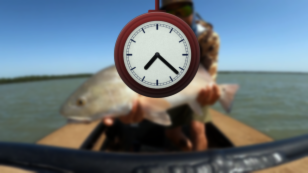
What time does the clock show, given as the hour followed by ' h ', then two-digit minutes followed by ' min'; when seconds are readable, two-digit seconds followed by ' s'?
7 h 22 min
